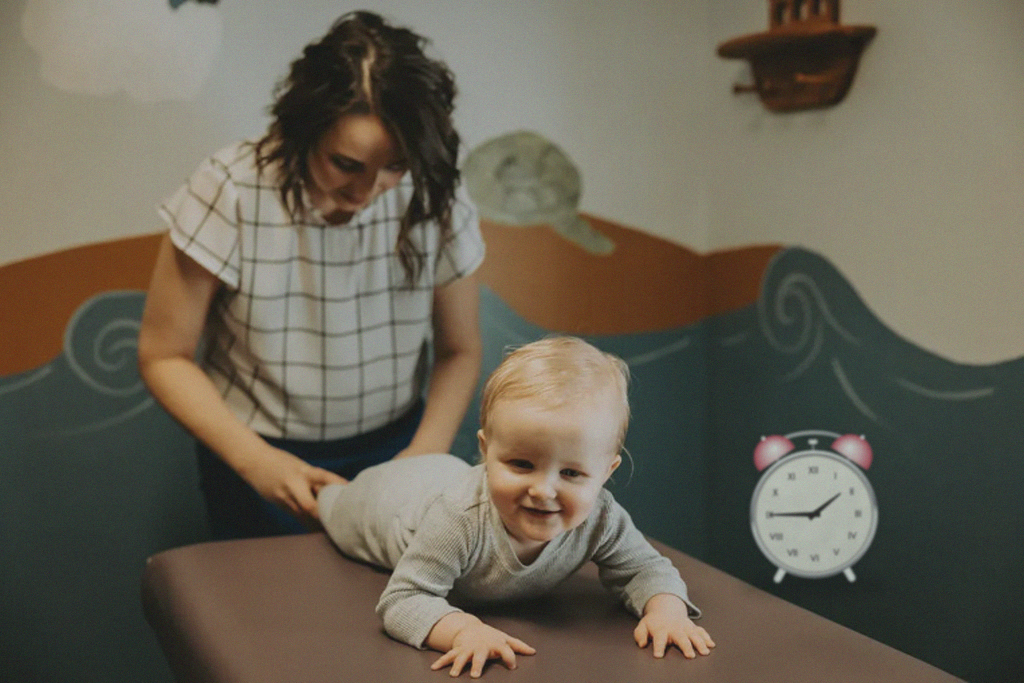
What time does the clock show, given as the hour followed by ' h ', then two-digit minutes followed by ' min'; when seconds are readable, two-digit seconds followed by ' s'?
1 h 45 min
